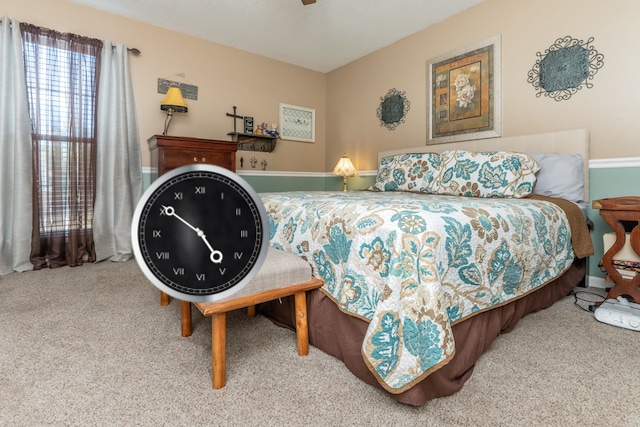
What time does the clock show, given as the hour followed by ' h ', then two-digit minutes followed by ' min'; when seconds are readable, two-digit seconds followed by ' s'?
4 h 51 min
